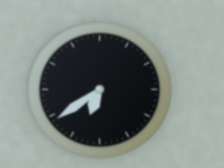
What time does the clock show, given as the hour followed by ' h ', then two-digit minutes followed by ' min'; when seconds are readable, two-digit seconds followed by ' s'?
6 h 39 min
